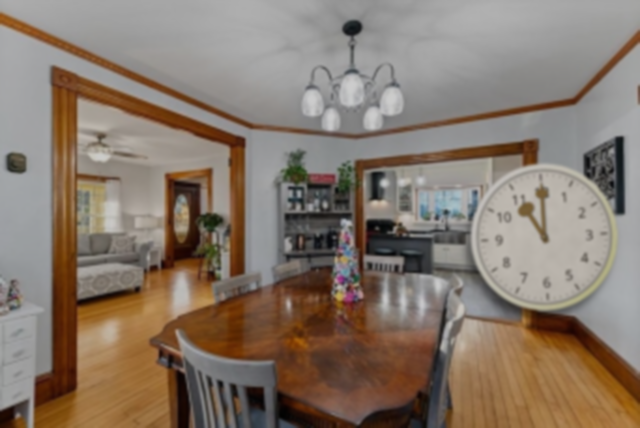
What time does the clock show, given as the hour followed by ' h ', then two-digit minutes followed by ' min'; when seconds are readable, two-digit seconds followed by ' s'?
11 h 00 min
